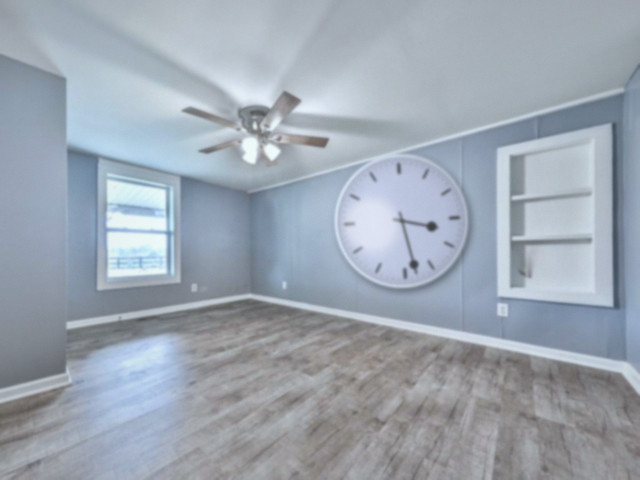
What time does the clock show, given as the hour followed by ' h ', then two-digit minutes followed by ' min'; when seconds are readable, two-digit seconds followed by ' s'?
3 h 28 min
